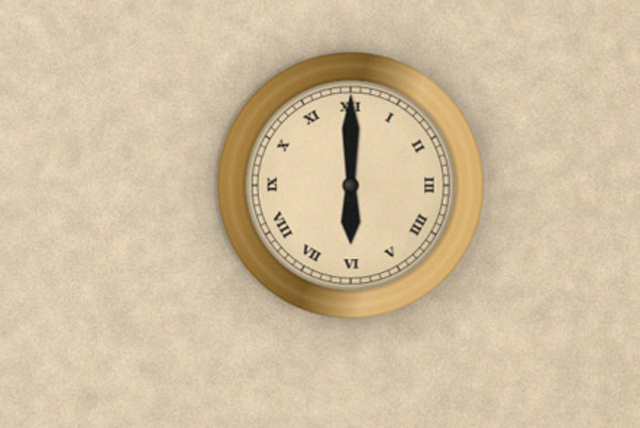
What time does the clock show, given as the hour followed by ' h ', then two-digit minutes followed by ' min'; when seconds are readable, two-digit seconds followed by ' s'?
6 h 00 min
